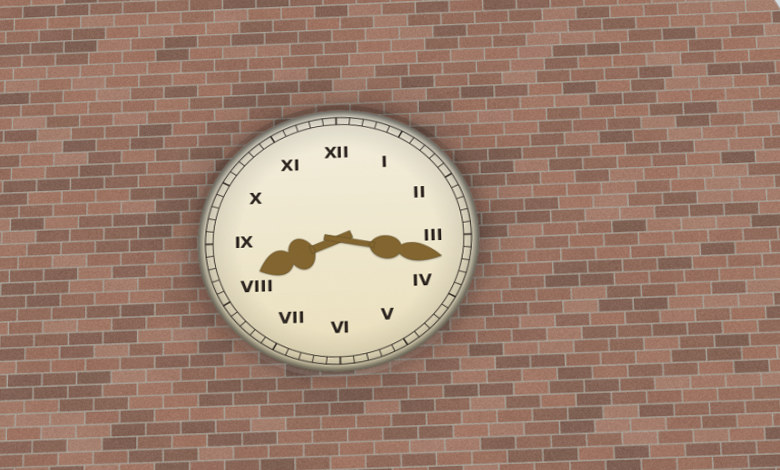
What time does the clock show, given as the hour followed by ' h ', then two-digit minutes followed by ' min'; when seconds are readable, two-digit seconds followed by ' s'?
8 h 17 min
